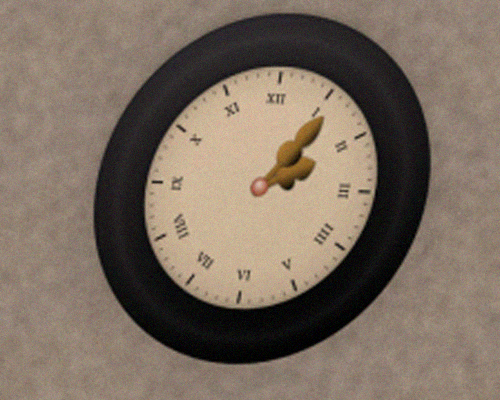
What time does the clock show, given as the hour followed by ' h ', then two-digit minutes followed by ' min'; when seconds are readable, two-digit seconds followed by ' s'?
2 h 06 min
